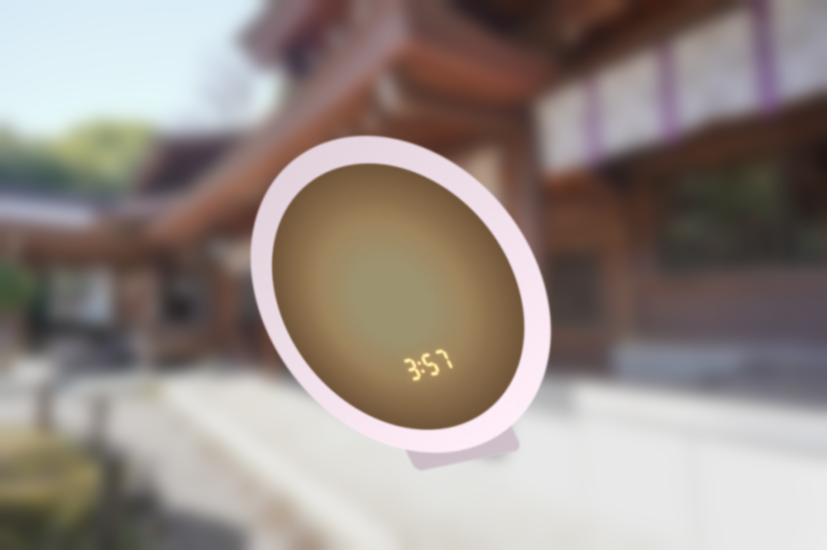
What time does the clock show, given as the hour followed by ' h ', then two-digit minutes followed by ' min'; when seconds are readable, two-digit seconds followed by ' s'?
3 h 57 min
